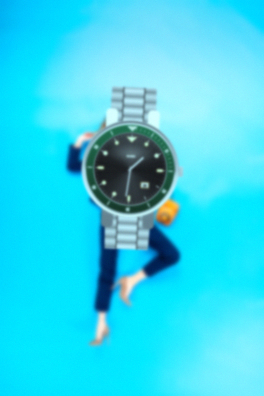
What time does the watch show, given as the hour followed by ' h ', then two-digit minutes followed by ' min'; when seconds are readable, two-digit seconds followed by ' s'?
1 h 31 min
